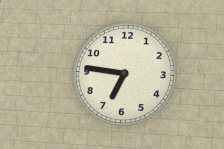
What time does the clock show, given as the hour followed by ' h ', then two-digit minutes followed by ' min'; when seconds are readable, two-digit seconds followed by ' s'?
6 h 46 min
